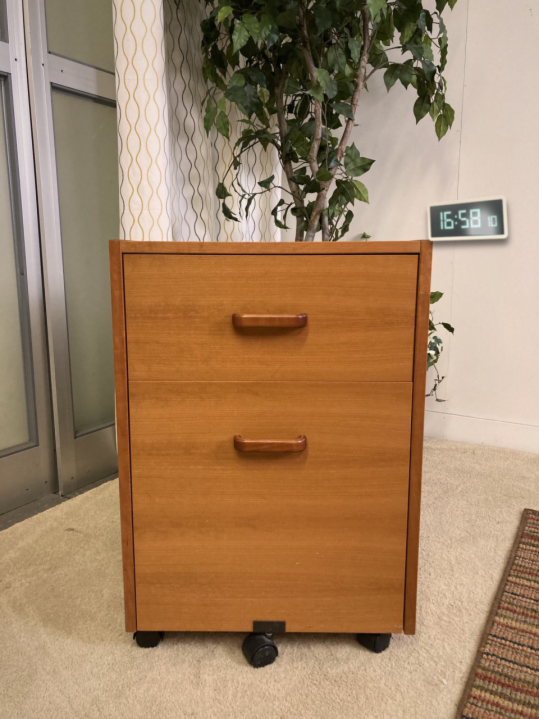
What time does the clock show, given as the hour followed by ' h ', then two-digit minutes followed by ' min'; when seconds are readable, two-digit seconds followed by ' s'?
16 h 58 min 10 s
